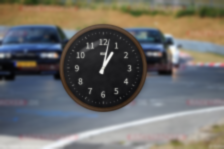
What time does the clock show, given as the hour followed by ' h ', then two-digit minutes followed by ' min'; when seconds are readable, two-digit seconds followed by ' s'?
1 h 02 min
